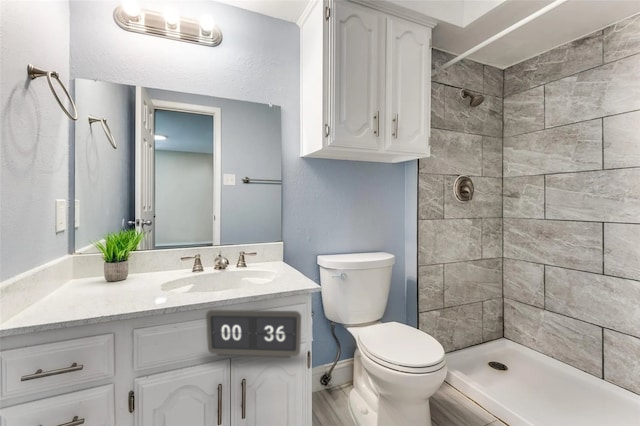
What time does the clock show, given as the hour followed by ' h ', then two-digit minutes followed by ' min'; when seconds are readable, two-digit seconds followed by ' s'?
0 h 36 min
